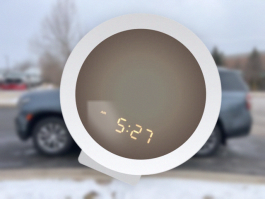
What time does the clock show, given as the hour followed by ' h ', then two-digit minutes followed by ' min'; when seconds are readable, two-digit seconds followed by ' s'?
5 h 27 min
